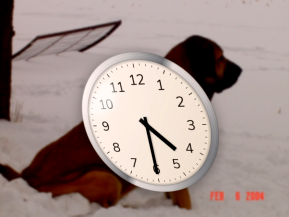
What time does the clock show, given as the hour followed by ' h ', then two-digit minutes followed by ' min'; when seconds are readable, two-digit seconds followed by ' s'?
4 h 30 min
